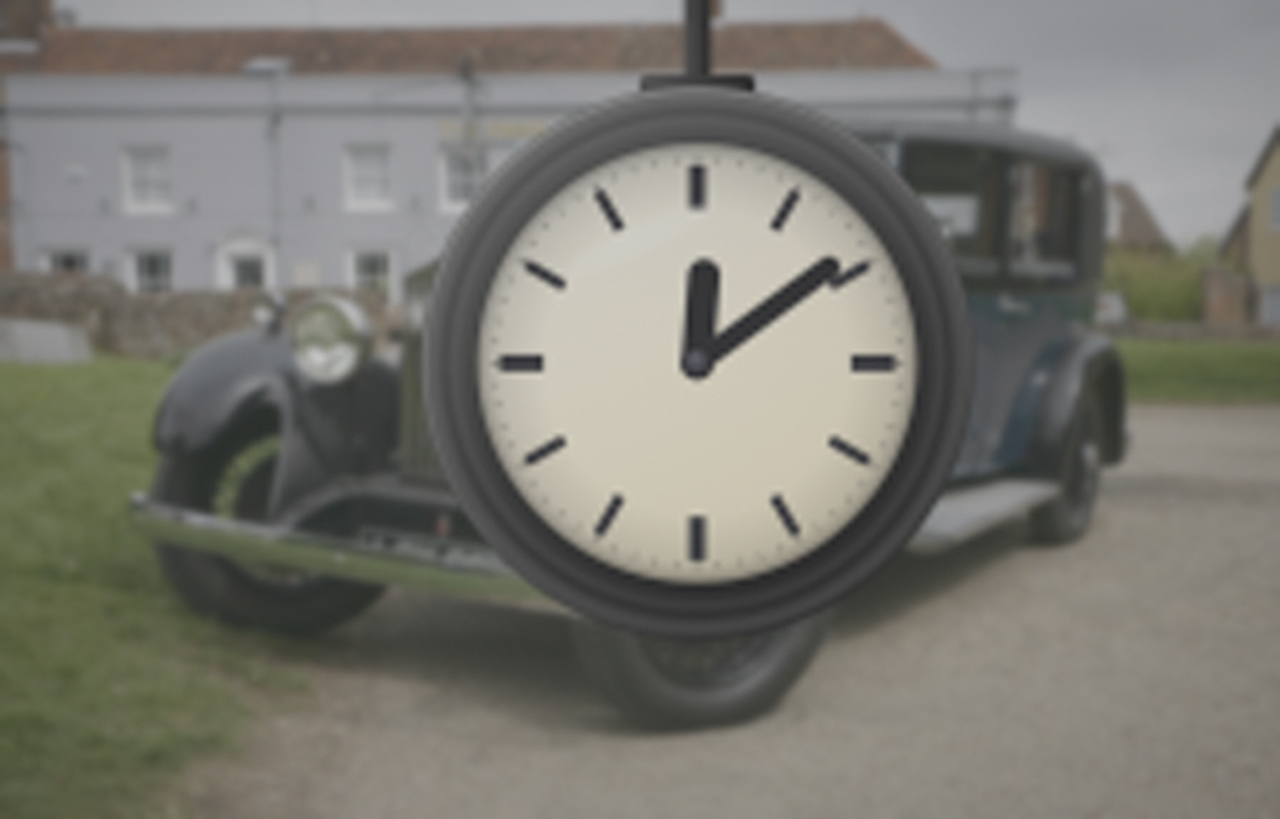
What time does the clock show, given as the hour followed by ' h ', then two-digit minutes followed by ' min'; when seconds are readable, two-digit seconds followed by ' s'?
12 h 09 min
